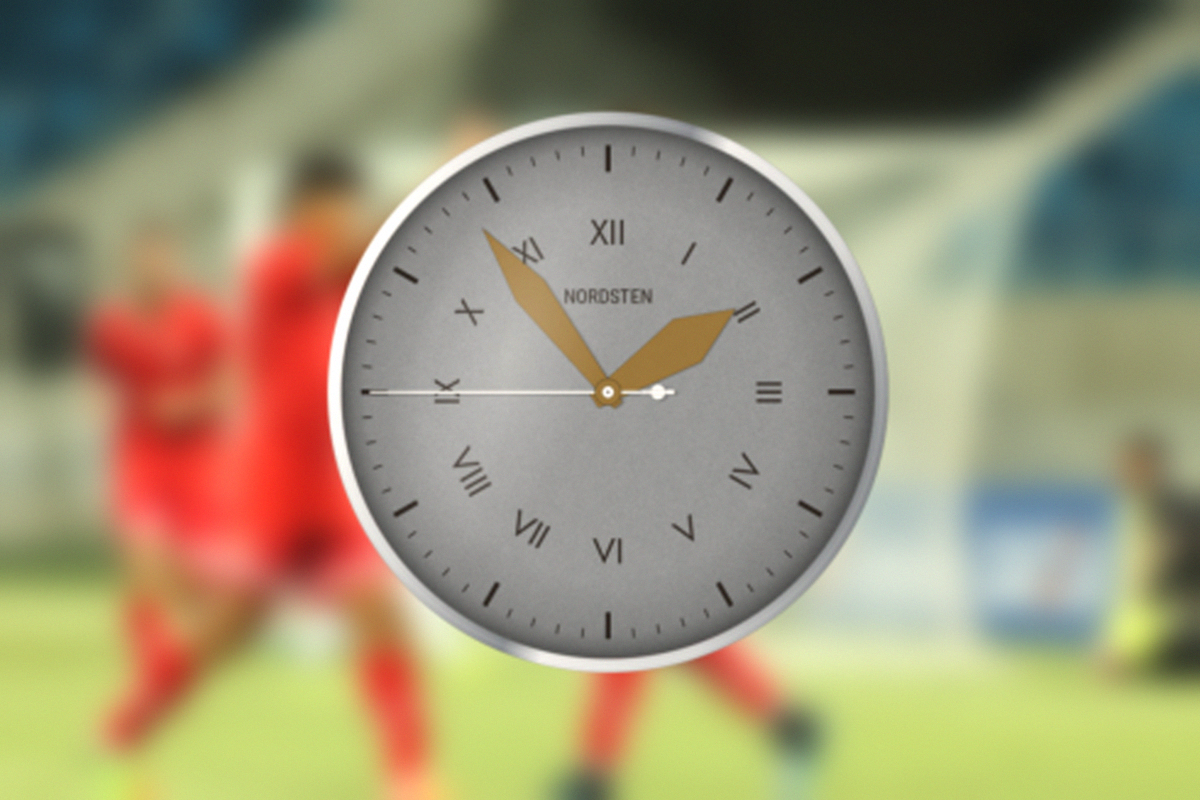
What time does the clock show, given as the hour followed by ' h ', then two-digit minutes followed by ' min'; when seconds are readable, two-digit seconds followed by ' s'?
1 h 53 min 45 s
